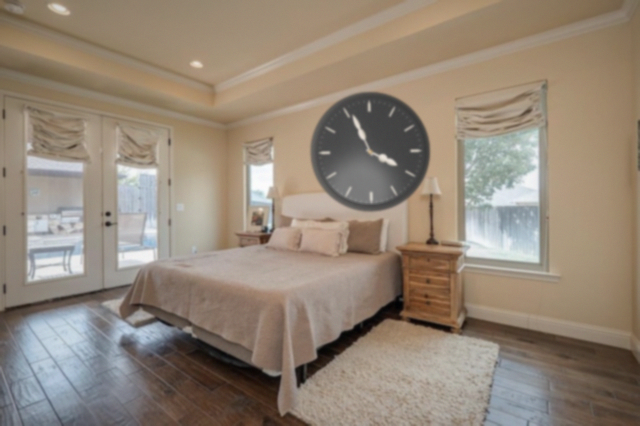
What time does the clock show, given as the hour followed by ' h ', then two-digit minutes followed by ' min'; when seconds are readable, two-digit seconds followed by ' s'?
3 h 56 min
